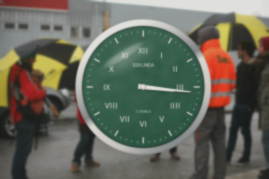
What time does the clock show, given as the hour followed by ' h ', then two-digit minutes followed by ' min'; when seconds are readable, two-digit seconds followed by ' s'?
3 h 16 min
